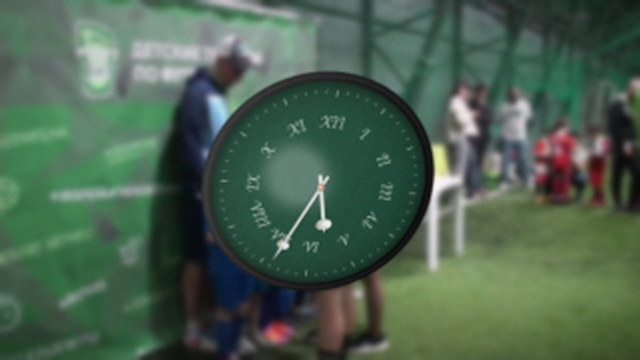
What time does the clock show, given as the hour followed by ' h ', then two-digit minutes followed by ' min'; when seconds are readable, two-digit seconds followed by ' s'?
5 h 34 min
